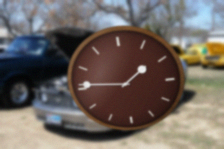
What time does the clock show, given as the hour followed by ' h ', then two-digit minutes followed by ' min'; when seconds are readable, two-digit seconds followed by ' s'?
1 h 46 min
